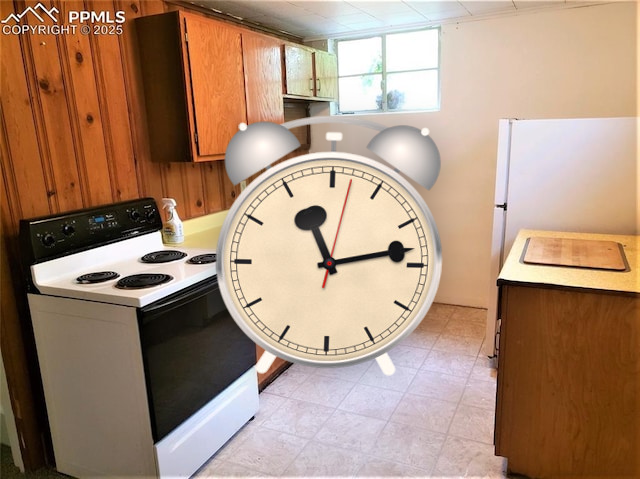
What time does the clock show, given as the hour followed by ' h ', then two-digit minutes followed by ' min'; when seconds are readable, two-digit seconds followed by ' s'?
11 h 13 min 02 s
